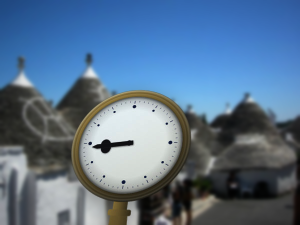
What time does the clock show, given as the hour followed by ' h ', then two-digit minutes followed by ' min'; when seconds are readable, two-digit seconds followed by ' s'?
8 h 44 min
